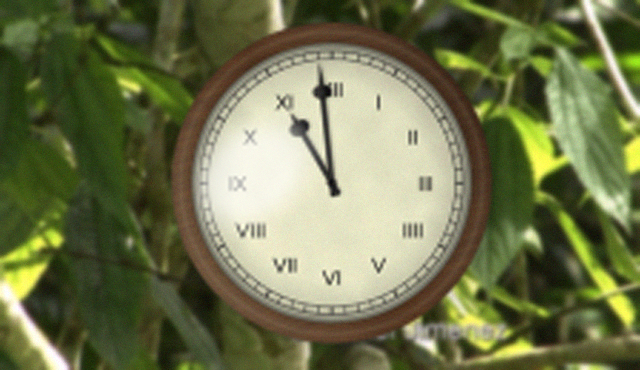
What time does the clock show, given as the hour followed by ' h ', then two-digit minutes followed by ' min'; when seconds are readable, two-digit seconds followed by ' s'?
10 h 59 min
